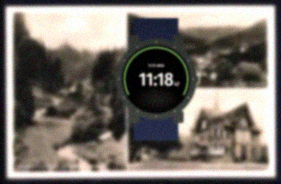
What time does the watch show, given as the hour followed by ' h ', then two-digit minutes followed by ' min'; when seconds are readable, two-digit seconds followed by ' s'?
11 h 18 min
